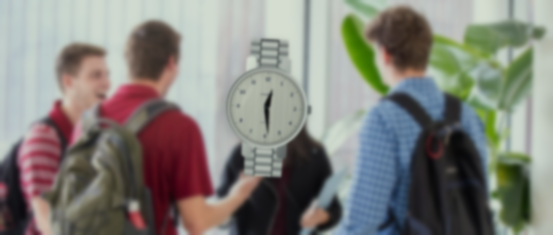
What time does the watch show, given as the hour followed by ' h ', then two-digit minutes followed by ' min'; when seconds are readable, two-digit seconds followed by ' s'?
12 h 29 min
